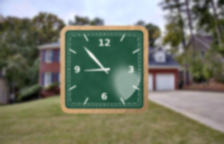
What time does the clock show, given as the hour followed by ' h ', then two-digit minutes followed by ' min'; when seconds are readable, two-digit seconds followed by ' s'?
8 h 53 min
